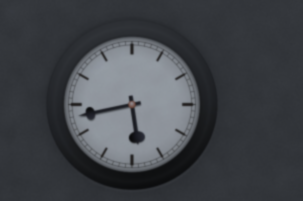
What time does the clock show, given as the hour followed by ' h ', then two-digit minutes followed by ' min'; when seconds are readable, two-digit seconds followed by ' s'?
5 h 43 min
